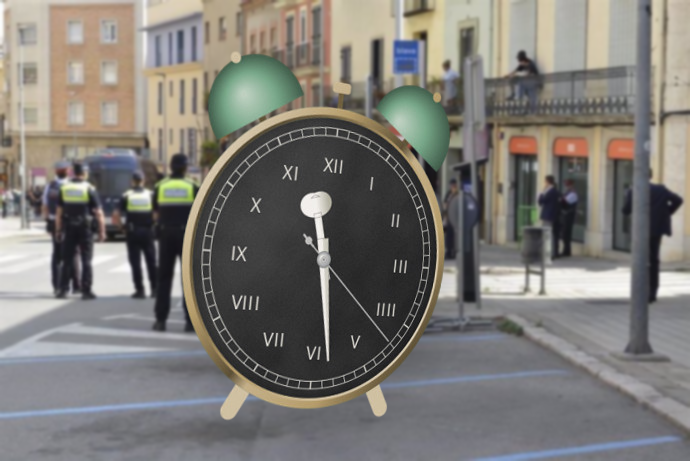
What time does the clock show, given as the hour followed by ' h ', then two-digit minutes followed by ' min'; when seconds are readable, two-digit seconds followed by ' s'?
11 h 28 min 22 s
